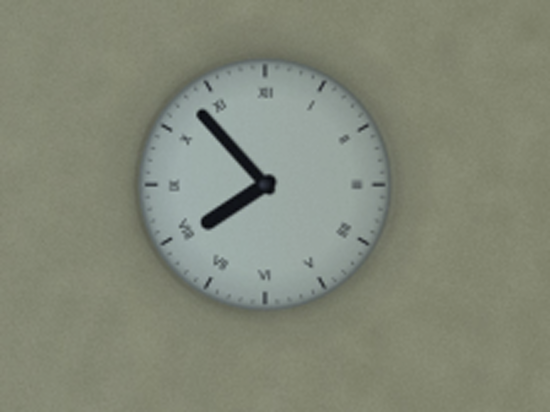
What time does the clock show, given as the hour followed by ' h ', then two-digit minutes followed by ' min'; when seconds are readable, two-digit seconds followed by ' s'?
7 h 53 min
